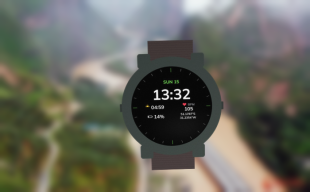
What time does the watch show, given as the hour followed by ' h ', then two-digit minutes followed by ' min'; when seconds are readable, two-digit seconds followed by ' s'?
13 h 32 min
